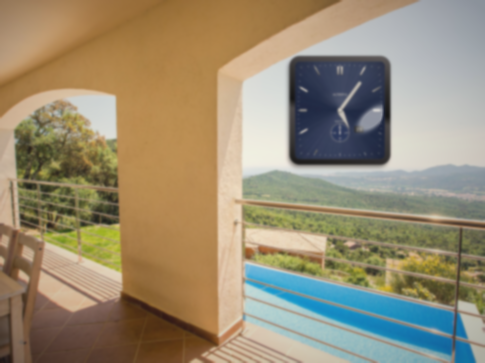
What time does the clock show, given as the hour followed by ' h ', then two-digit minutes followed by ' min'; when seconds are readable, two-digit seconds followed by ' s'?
5 h 06 min
